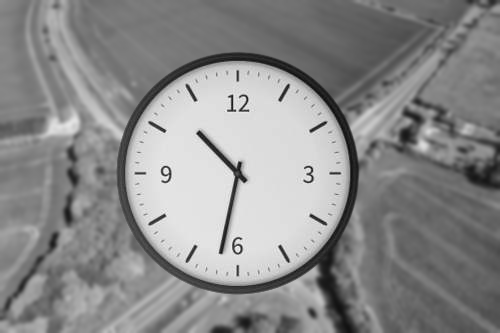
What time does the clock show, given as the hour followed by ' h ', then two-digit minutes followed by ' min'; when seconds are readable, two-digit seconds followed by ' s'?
10 h 32 min
